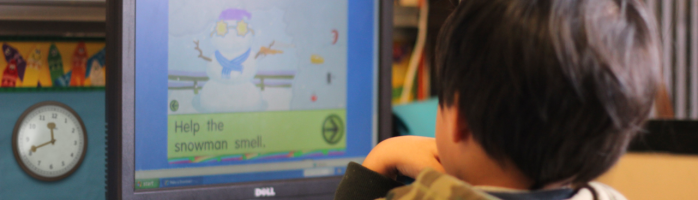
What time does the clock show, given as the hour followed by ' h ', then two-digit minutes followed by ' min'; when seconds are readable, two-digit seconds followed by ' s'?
11 h 41 min
